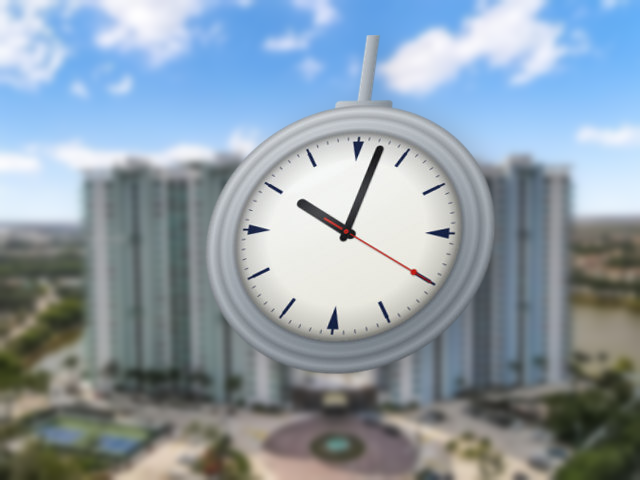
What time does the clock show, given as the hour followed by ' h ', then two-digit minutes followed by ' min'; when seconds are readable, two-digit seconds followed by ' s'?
10 h 02 min 20 s
